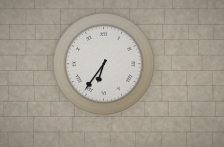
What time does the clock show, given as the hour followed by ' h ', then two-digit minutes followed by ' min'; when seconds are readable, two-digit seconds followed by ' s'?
6 h 36 min
